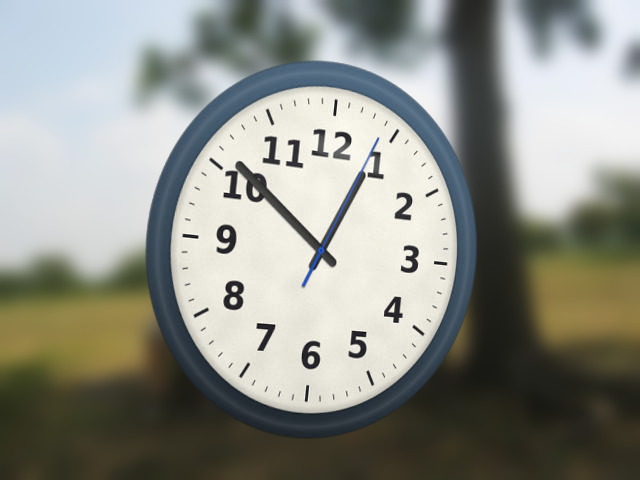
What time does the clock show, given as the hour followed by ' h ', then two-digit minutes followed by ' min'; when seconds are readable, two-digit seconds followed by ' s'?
12 h 51 min 04 s
